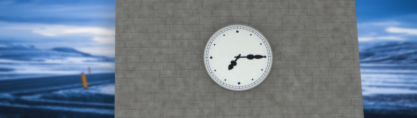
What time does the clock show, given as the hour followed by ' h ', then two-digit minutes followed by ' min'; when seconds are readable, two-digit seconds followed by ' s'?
7 h 15 min
